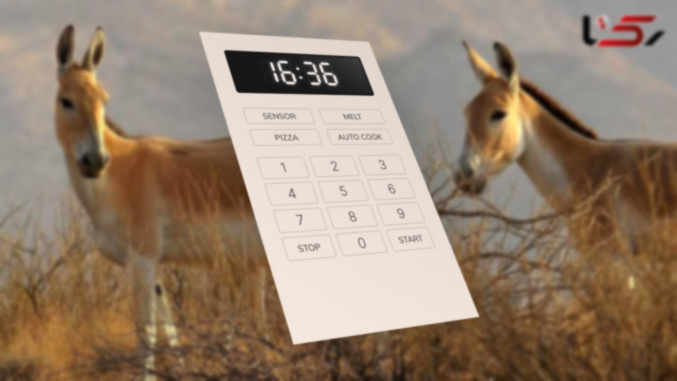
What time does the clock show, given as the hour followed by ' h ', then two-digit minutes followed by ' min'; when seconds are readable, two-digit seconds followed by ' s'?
16 h 36 min
